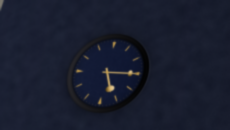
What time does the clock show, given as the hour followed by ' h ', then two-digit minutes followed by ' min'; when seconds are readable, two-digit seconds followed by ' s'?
5 h 15 min
